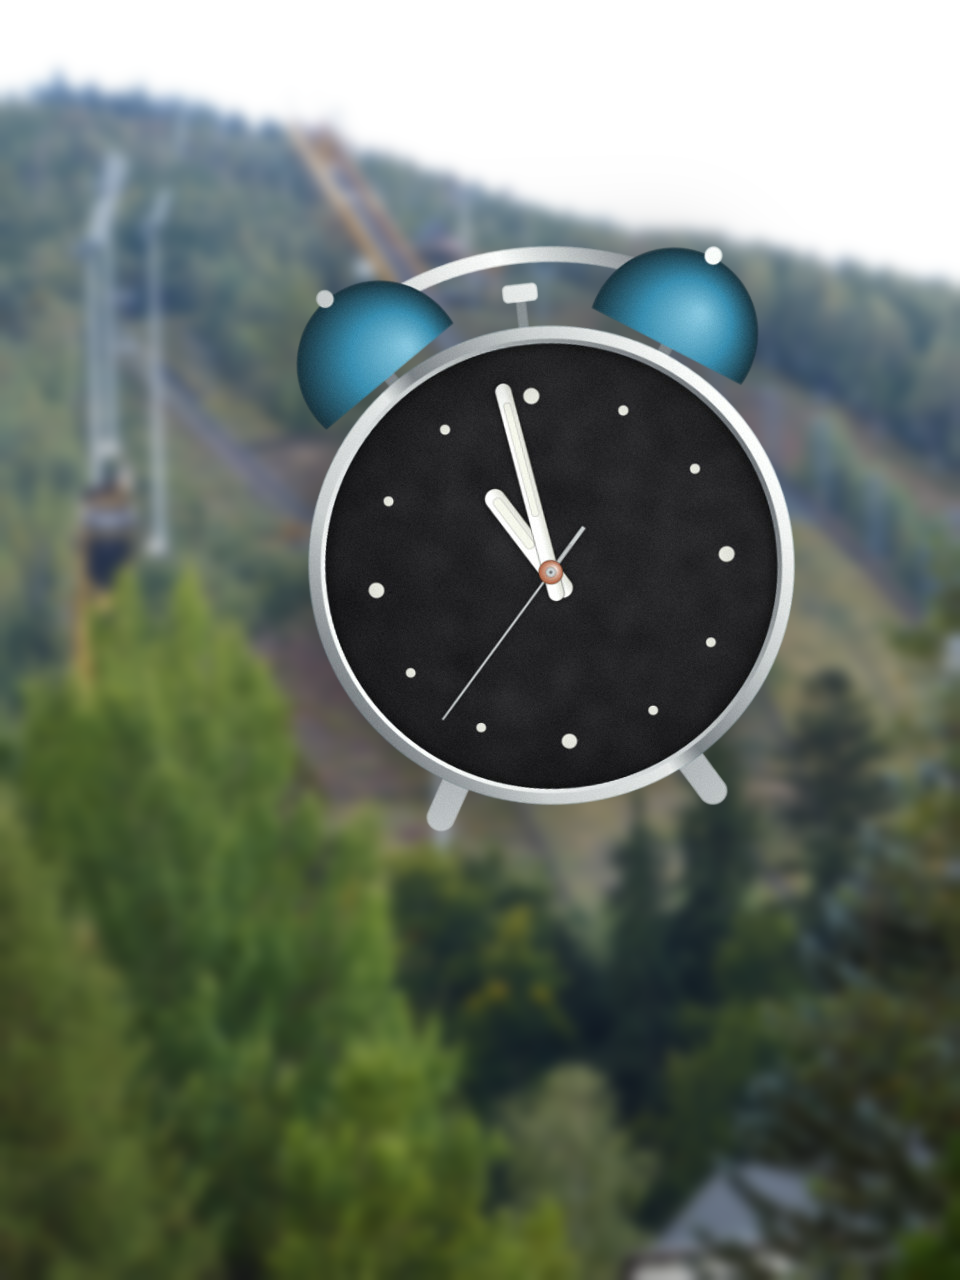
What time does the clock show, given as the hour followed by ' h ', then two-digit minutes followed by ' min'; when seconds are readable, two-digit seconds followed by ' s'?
10 h 58 min 37 s
